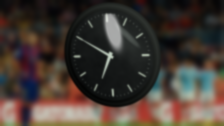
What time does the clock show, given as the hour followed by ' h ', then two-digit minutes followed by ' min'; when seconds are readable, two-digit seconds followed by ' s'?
6 h 50 min
